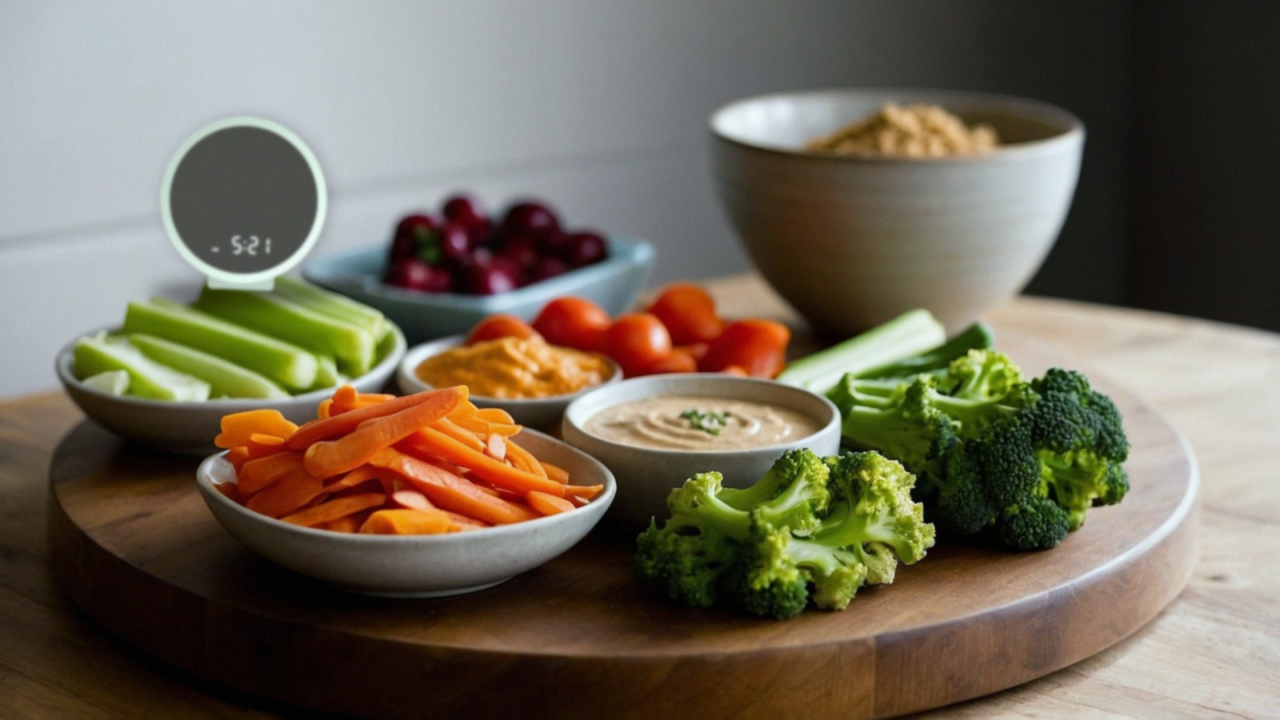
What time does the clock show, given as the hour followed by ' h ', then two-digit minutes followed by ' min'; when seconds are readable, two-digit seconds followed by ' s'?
5 h 21 min
